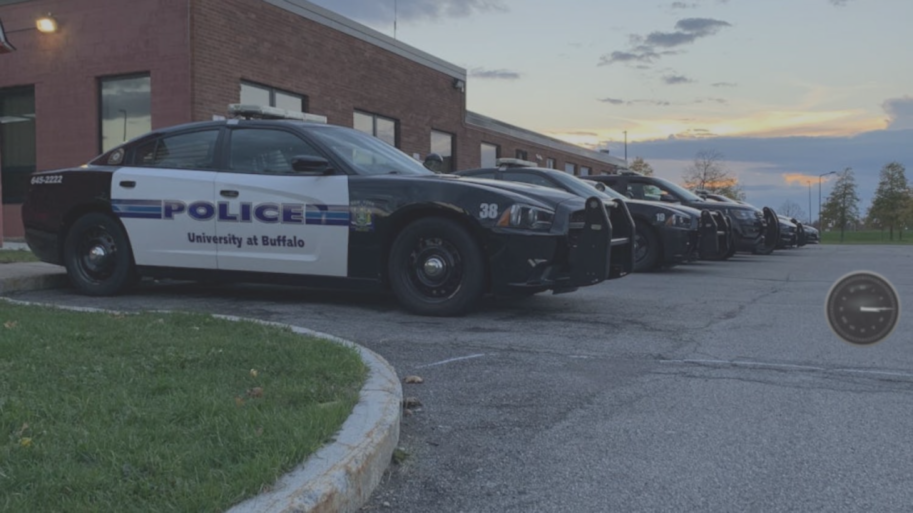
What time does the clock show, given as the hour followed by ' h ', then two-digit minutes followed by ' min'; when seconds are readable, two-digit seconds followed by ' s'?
3 h 15 min
